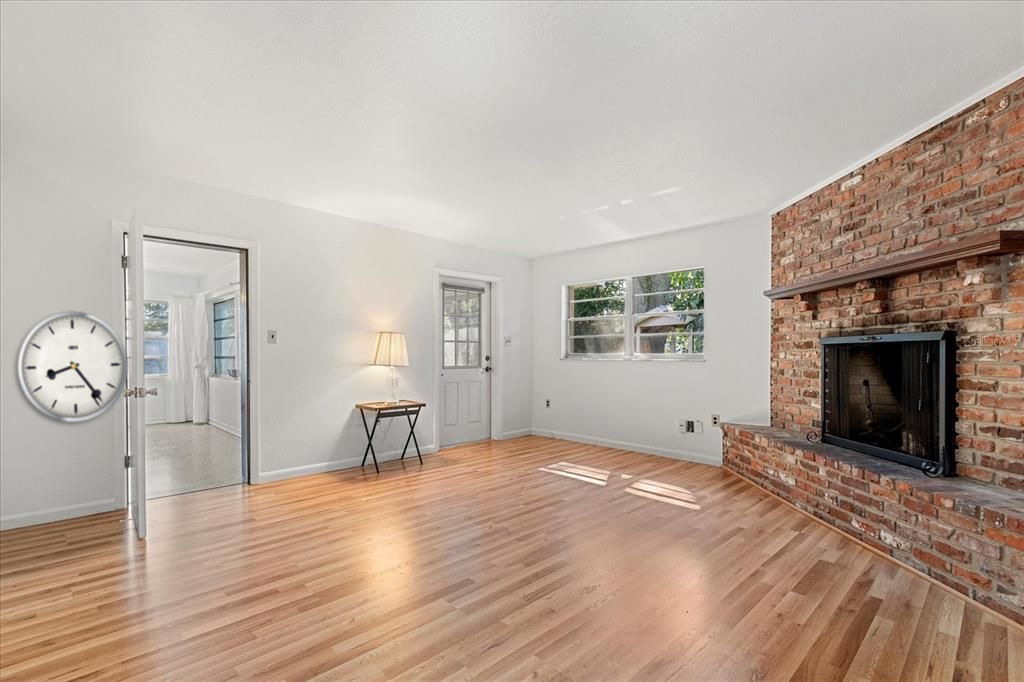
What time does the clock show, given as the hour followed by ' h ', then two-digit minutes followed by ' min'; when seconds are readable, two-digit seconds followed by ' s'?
8 h 24 min
